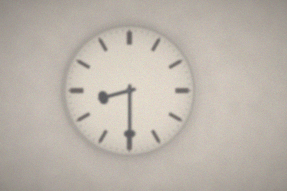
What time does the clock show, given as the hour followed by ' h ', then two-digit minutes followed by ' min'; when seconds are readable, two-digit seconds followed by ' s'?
8 h 30 min
